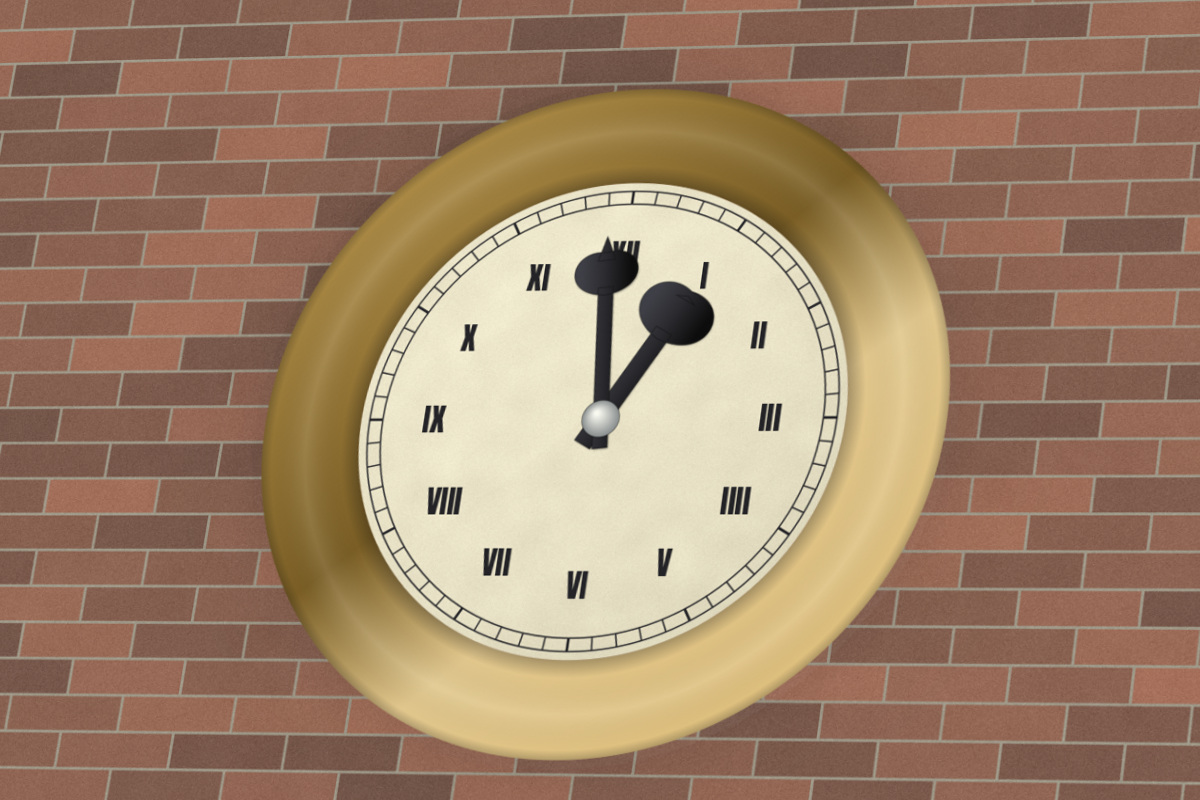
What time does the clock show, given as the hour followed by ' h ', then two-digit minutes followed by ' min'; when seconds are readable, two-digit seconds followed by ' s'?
12 h 59 min
